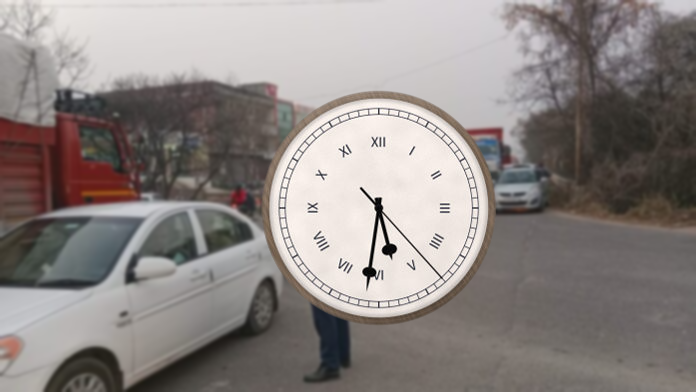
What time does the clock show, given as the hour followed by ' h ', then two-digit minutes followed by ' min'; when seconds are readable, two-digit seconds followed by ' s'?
5 h 31 min 23 s
